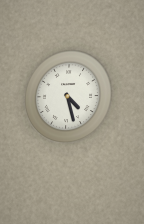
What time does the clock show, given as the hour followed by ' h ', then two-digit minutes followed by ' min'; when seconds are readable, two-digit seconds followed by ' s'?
4 h 27 min
